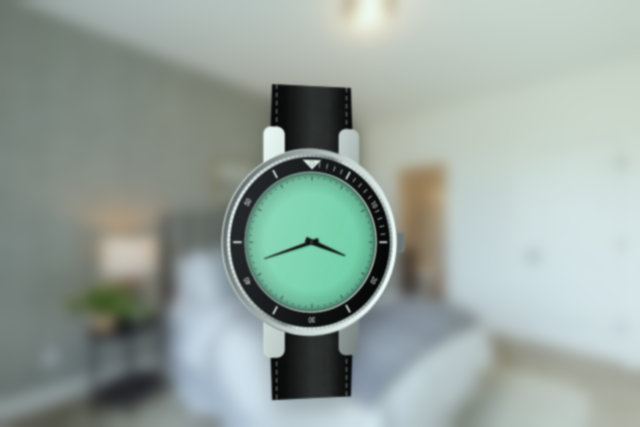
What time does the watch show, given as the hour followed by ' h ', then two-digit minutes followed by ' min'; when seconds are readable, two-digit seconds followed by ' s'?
3 h 42 min
